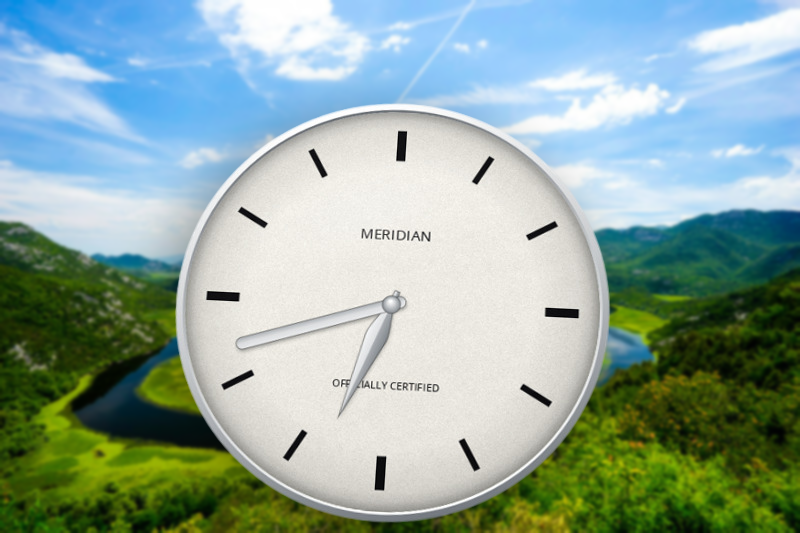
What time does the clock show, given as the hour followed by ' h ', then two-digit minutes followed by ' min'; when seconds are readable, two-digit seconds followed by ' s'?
6 h 42 min
